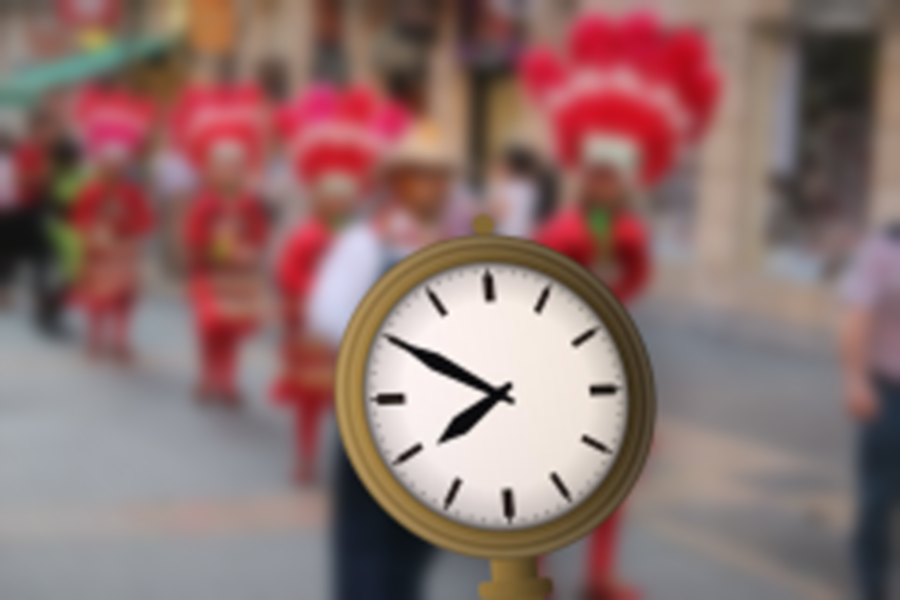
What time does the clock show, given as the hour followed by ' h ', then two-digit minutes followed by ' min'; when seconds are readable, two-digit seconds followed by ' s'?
7 h 50 min
